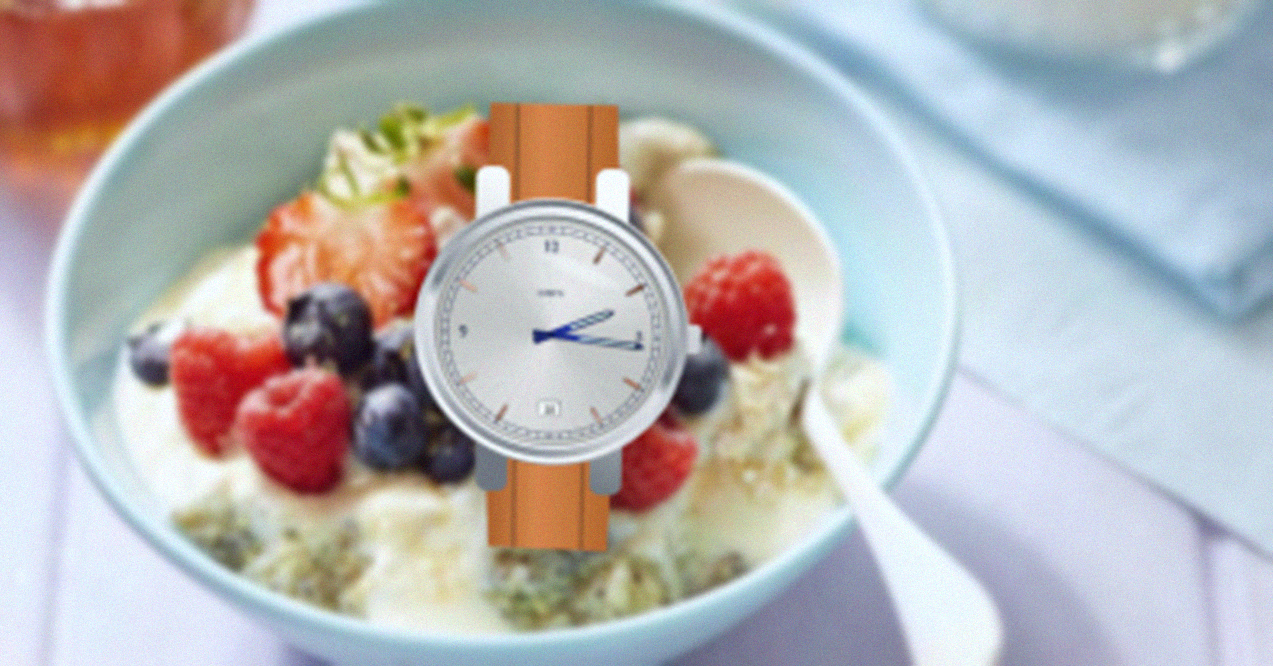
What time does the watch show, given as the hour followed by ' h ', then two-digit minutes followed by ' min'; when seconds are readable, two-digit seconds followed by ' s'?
2 h 16 min
